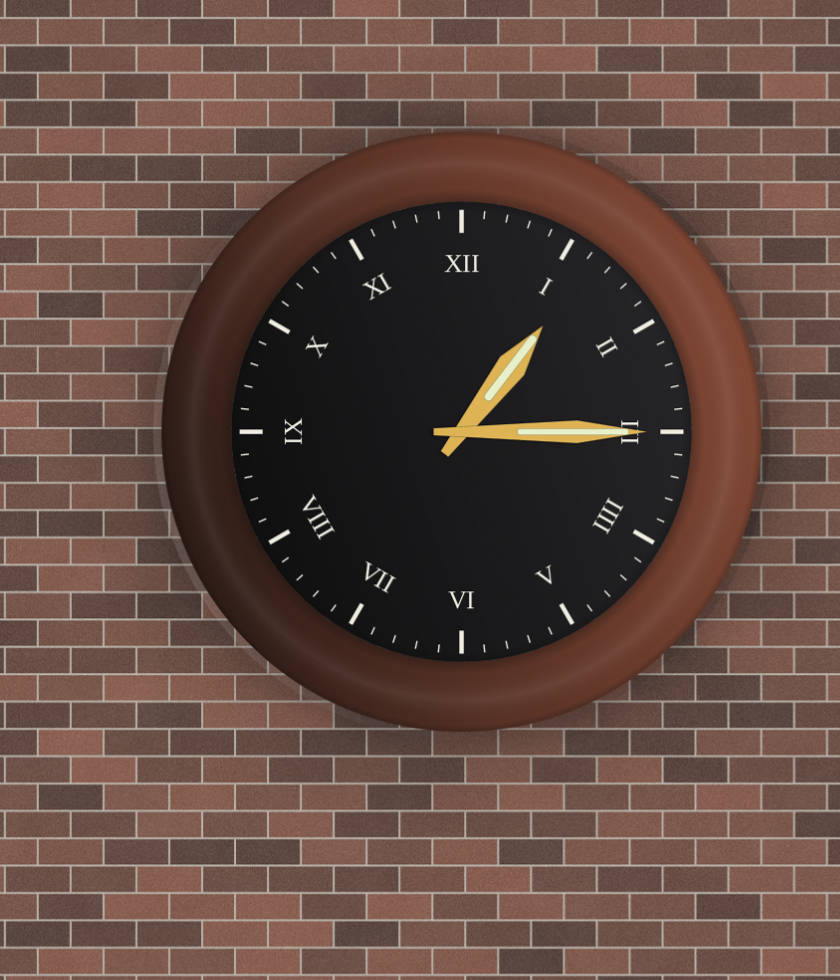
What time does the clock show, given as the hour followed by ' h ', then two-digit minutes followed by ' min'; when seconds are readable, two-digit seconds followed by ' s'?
1 h 15 min
